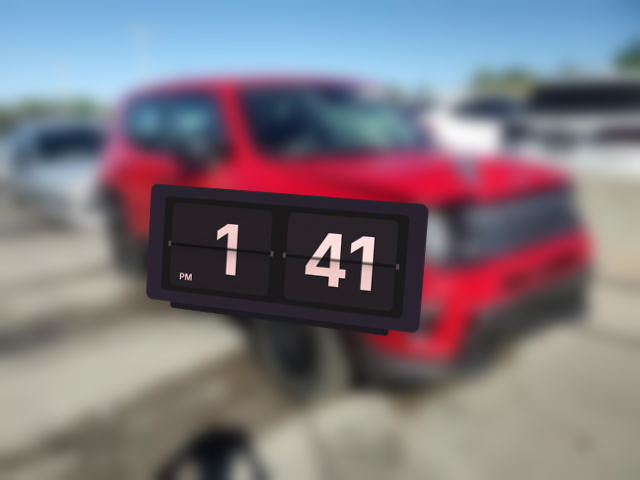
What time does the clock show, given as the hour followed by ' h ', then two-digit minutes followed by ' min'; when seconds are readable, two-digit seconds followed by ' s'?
1 h 41 min
